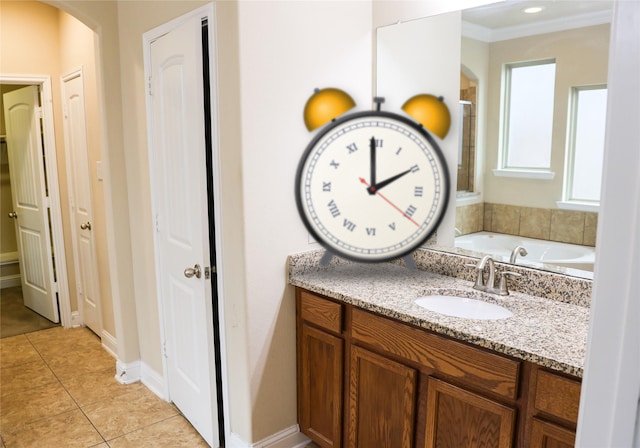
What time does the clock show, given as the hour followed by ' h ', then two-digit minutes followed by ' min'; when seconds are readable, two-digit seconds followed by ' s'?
1 h 59 min 21 s
